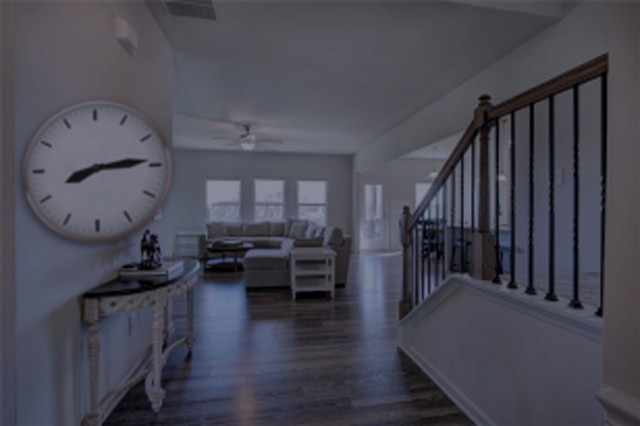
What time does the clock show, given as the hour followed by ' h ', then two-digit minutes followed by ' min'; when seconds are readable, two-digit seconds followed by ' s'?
8 h 14 min
